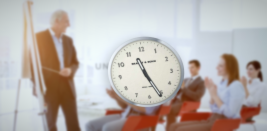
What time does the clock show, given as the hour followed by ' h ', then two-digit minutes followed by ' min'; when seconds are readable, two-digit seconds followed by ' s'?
11 h 26 min
